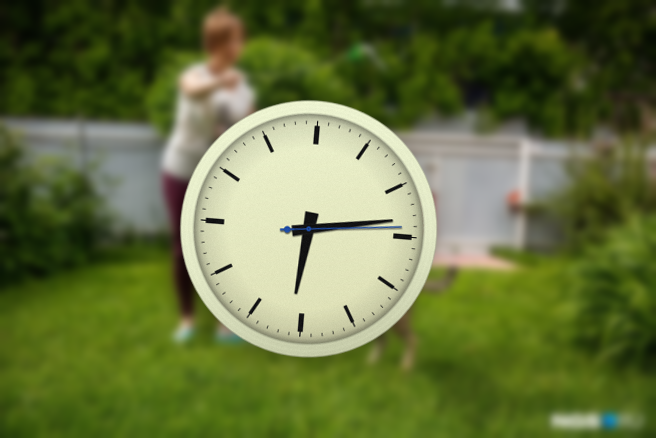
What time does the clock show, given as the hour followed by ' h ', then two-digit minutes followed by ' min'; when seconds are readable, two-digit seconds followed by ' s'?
6 h 13 min 14 s
